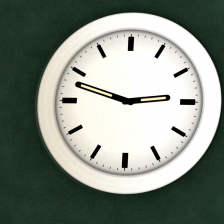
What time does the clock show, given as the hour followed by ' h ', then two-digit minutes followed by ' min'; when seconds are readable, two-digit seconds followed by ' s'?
2 h 48 min
